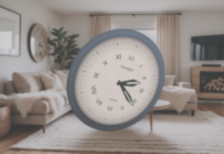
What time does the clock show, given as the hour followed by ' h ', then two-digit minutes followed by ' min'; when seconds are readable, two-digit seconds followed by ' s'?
2 h 21 min
